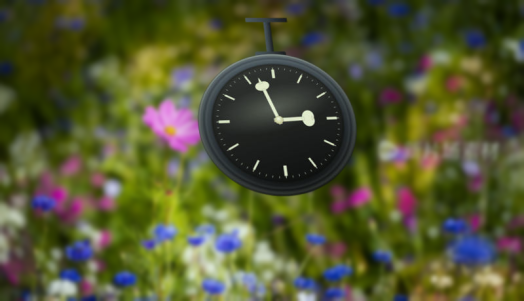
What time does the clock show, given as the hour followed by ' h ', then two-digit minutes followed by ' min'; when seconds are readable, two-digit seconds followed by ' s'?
2 h 57 min
